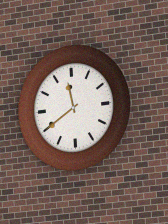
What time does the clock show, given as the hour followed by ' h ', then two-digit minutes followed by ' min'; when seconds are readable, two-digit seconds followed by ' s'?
11 h 40 min
